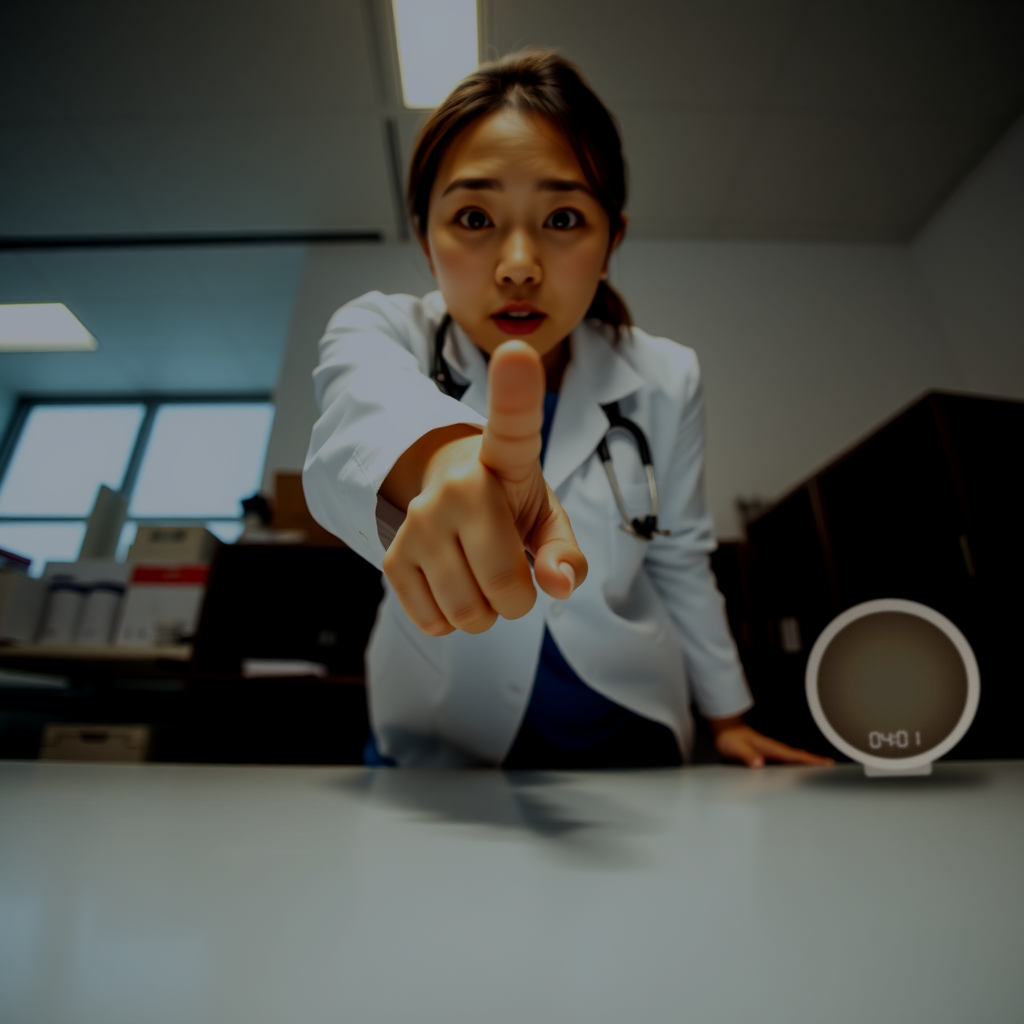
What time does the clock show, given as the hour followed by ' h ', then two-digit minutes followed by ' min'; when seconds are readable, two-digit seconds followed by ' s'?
4 h 01 min
